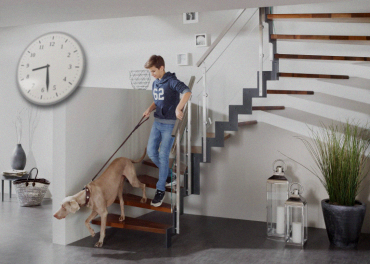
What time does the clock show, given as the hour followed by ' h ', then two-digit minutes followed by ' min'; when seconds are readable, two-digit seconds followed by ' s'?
8 h 28 min
